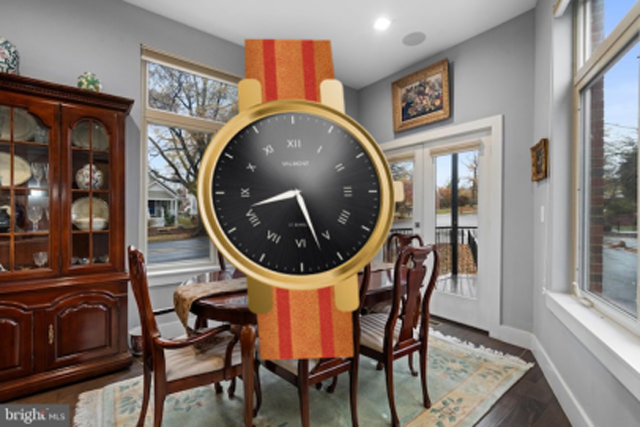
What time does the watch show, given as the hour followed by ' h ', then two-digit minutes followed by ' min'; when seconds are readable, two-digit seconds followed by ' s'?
8 h 27 min
